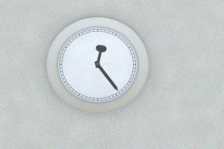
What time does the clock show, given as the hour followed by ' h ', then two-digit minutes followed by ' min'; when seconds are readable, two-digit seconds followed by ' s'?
12 h 24 min
